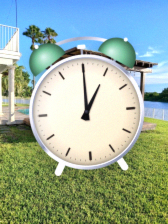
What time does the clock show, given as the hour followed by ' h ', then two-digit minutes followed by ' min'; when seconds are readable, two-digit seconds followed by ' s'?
1 h 00 min
